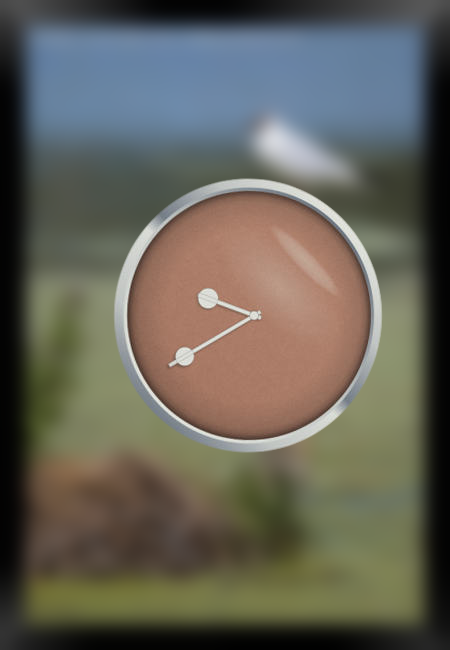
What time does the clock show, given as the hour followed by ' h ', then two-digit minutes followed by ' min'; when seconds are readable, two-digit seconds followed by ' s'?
9 h 40 min
